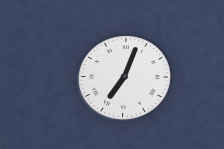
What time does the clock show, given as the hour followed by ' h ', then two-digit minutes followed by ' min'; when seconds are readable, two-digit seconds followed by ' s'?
7 h 03 min
